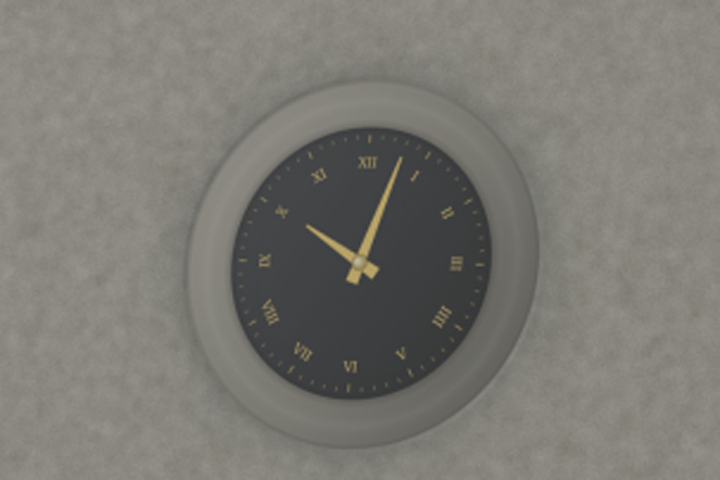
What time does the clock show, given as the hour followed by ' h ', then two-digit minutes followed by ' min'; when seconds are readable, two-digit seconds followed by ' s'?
10 h 03 min
